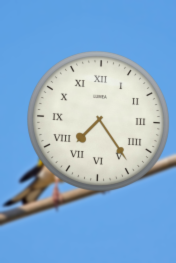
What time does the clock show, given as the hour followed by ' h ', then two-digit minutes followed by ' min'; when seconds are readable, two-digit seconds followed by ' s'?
7 h 24 min
